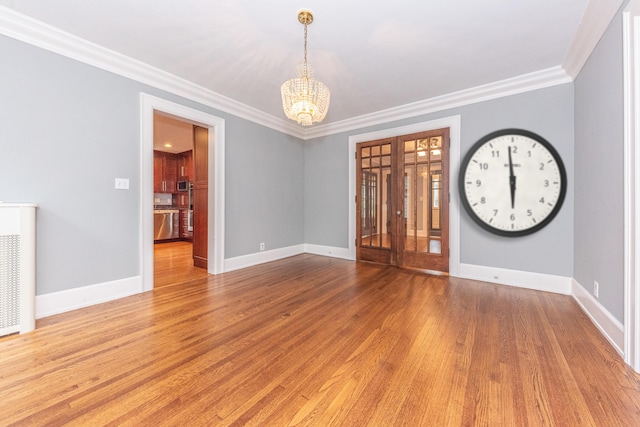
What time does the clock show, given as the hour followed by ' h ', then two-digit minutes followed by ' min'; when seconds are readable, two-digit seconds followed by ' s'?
5 h 59 min
